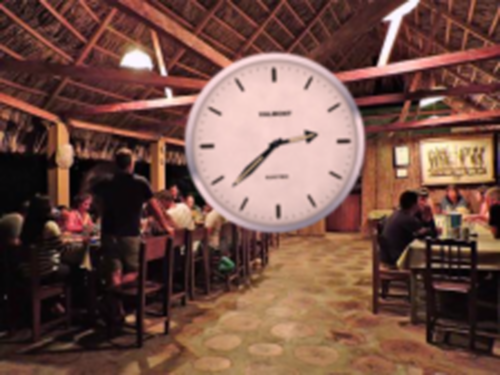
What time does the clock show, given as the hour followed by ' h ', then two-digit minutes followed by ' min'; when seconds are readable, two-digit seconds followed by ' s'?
2 h 38 min
